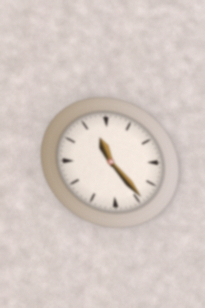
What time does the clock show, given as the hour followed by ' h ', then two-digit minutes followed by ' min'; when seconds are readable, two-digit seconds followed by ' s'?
11 h 24 min
